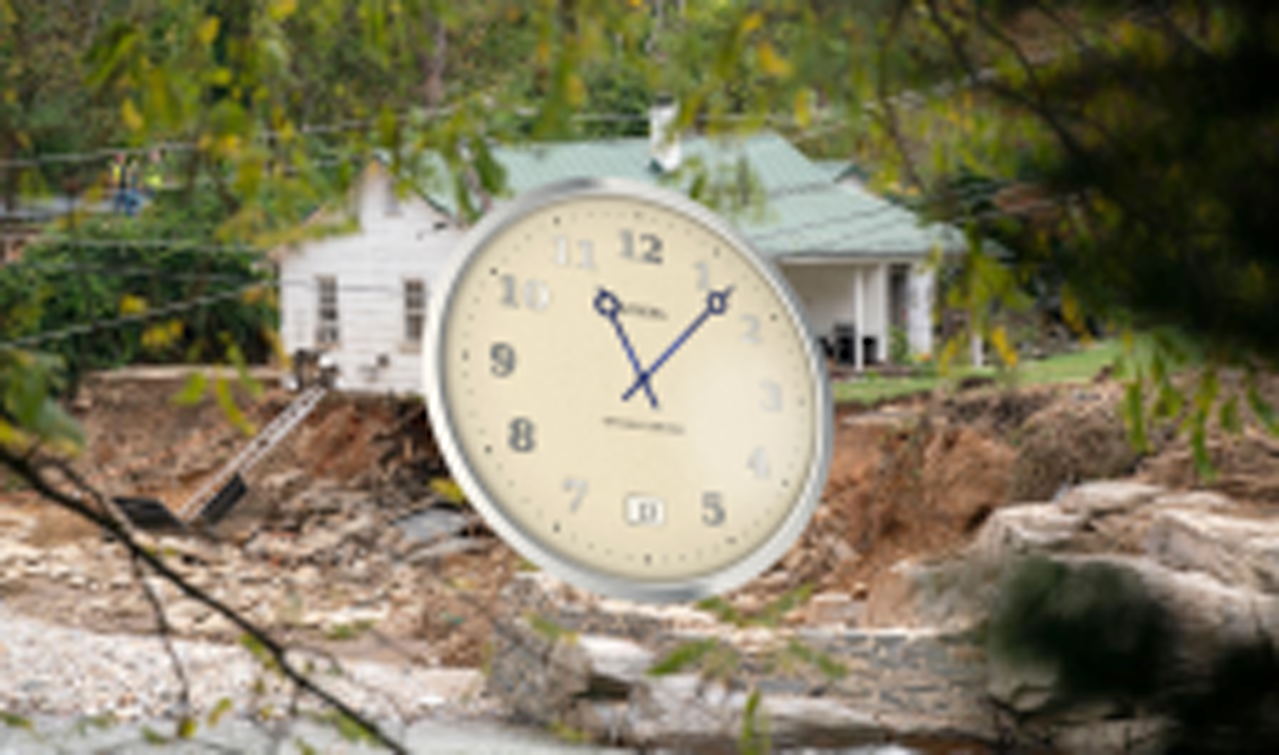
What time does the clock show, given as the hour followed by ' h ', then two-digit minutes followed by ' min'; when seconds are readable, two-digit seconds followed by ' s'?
11 h 07 min
